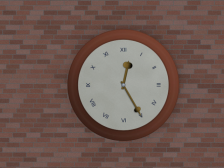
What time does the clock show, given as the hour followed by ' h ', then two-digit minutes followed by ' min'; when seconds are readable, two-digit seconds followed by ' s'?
12 h 25 min
